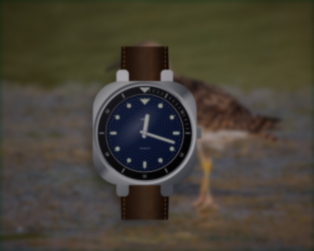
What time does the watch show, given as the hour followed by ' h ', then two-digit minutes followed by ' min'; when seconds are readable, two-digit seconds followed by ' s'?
12 h 18 min
